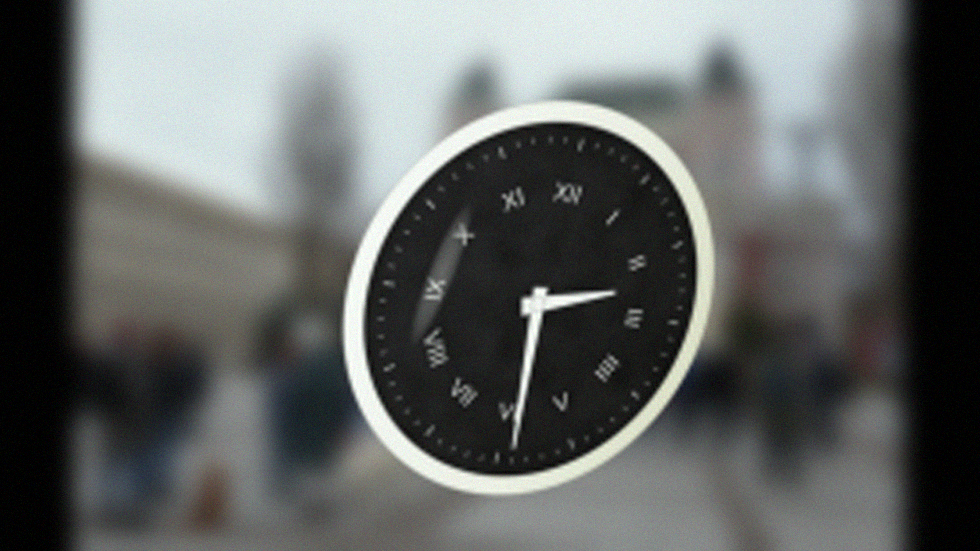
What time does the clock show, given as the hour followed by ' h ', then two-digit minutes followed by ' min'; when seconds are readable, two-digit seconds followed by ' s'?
2 h 29 min
